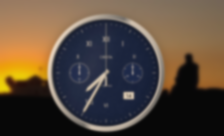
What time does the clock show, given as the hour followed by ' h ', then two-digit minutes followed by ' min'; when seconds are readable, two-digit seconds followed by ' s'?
7 h 35 min
